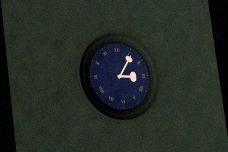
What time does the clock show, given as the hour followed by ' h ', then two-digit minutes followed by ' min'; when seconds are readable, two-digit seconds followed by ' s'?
3 h 06 min
